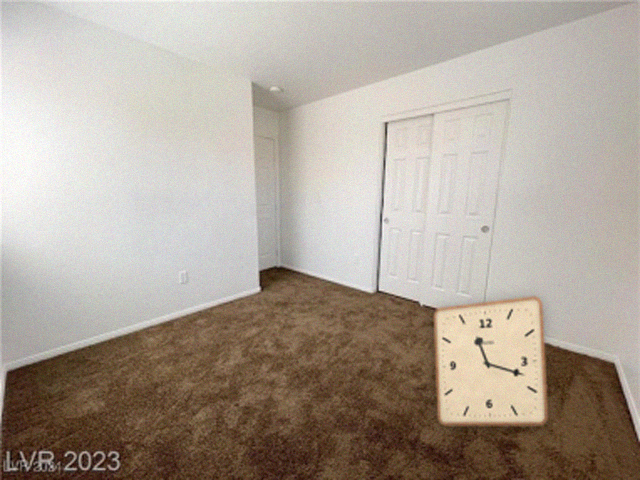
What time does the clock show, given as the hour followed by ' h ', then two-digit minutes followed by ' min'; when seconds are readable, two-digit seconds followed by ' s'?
11 h 18 min
